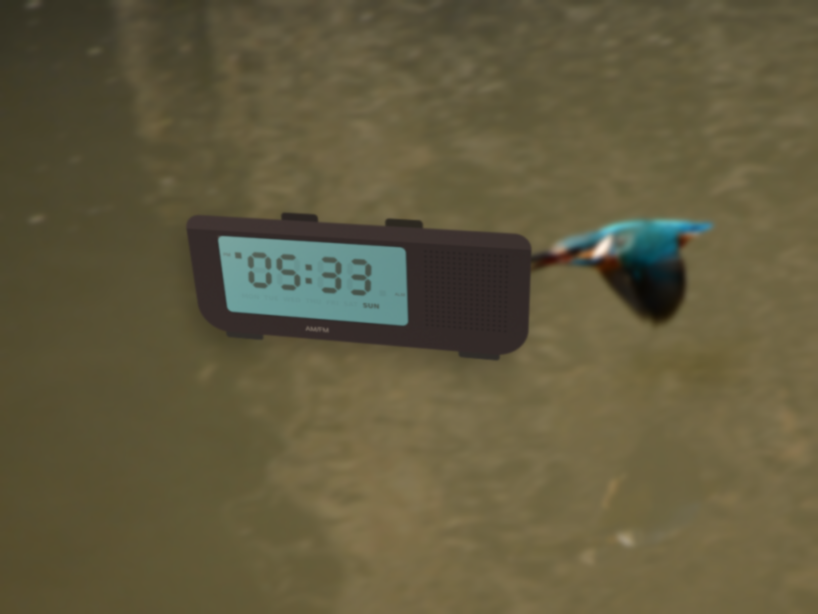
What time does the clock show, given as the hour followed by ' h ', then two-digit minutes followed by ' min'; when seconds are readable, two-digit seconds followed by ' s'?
5 h 33 min
